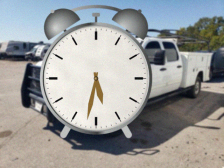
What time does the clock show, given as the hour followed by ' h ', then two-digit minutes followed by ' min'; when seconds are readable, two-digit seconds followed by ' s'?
5 h 32 min
